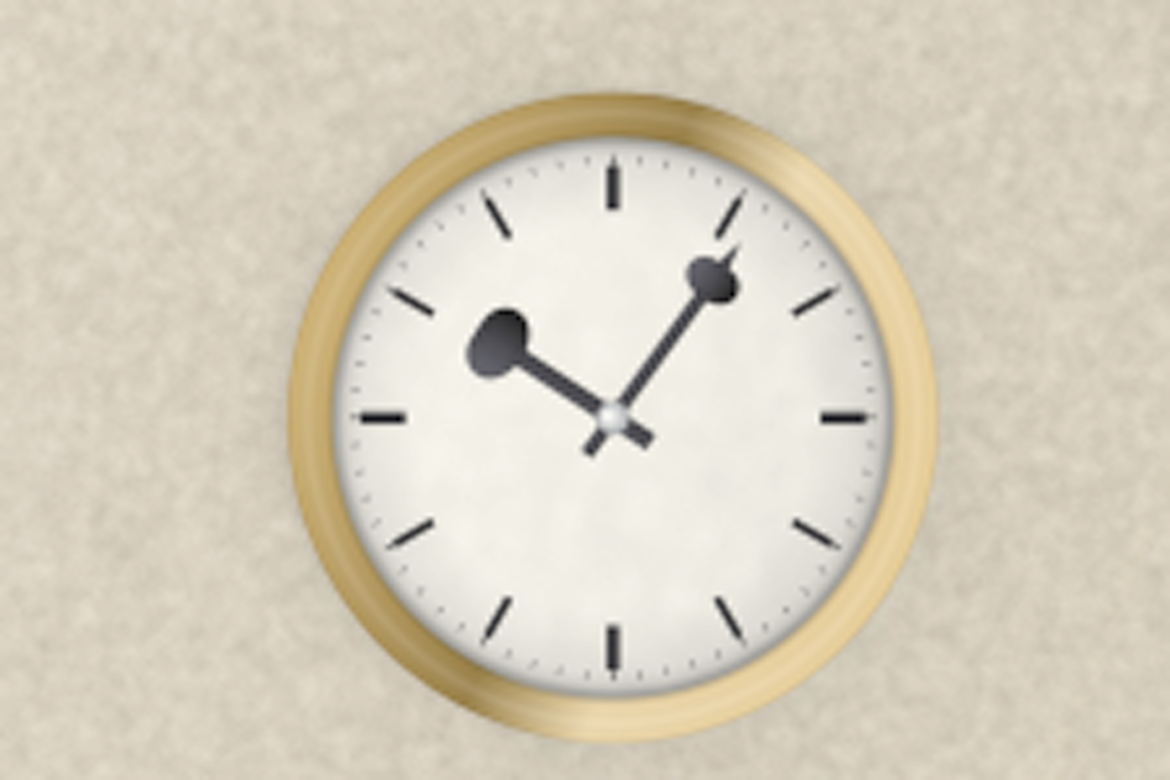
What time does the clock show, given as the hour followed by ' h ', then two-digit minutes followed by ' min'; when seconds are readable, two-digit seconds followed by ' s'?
10 h 06 min
